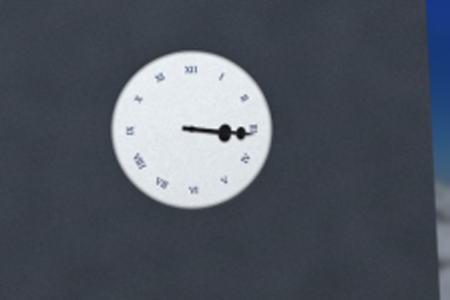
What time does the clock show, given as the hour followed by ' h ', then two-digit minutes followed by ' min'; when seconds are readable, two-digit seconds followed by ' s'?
3 h 16 min
